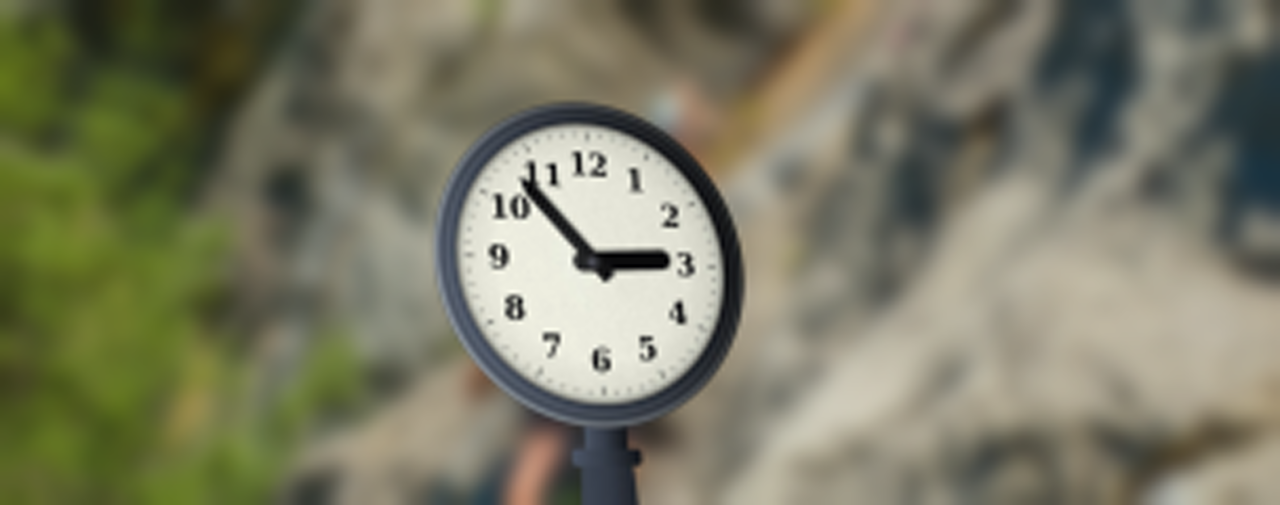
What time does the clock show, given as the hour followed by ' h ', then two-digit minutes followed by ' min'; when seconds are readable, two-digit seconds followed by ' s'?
2 h 53 min
